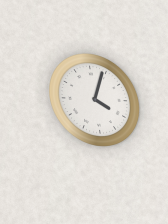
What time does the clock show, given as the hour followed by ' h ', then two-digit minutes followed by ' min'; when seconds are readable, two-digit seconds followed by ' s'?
4 h 04 min
